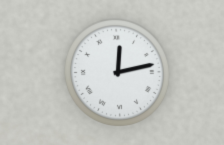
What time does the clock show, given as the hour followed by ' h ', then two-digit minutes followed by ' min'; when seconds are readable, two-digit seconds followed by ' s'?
12 h 13 min
